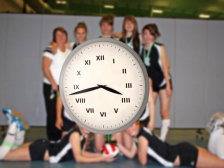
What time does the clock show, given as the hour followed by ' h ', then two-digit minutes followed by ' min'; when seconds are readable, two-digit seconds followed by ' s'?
3 h 43 min
